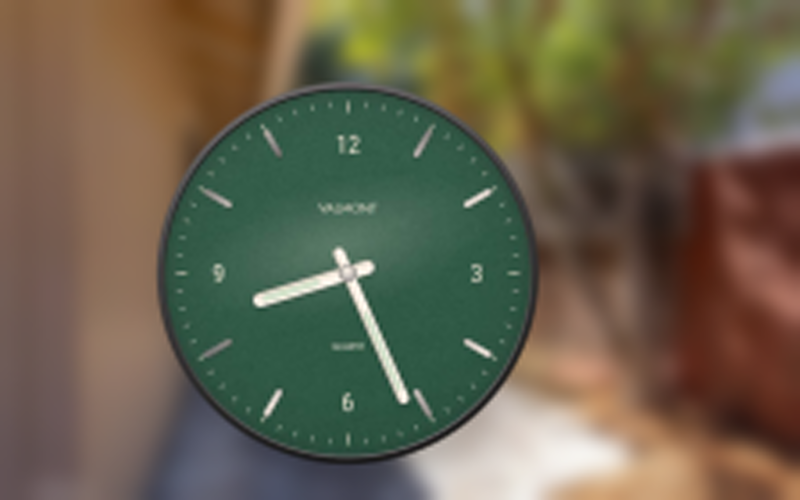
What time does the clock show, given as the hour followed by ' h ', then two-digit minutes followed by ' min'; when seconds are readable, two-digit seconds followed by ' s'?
8 h 26 min
